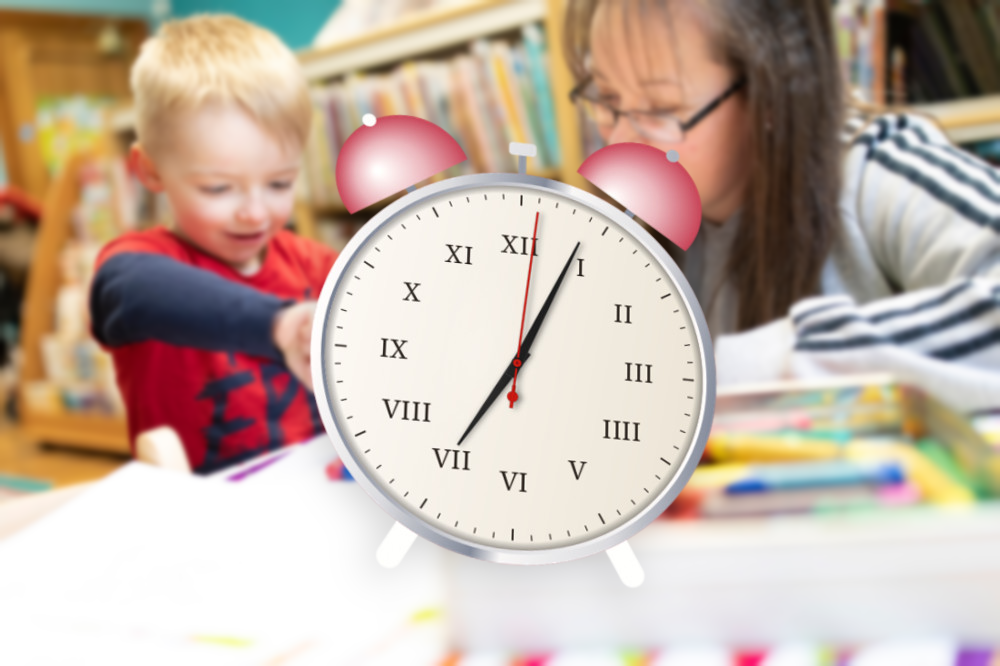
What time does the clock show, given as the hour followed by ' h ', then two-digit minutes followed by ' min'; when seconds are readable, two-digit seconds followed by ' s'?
7 h 04 min 01 s
